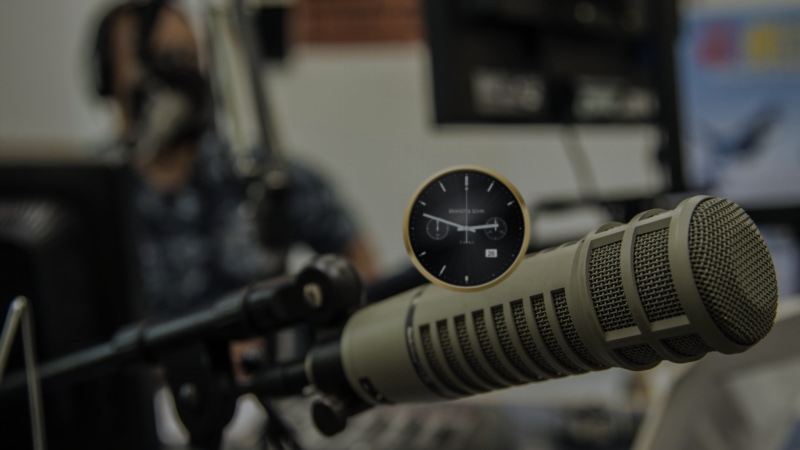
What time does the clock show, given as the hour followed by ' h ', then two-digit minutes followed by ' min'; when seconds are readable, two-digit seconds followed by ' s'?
2 h 48 min
